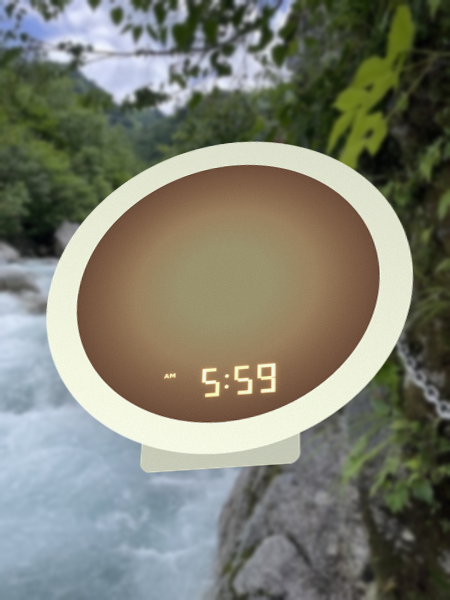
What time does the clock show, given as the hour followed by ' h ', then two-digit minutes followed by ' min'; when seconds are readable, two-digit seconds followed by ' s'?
5 h 59 min
